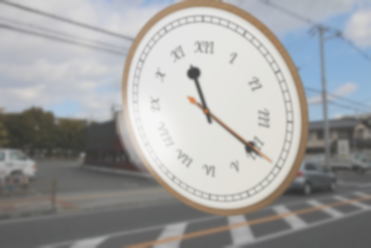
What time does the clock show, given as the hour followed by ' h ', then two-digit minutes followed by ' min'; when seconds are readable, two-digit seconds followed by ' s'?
11 h 20 min 20 s
